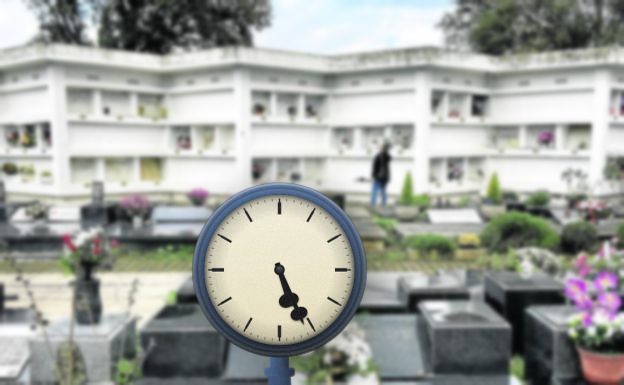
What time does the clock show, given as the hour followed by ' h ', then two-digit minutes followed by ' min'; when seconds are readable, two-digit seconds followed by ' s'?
5 h 26 min
